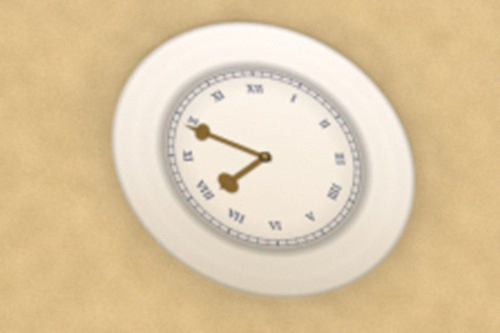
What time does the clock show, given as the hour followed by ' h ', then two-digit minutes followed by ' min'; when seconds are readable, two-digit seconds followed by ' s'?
7 h 49 min
